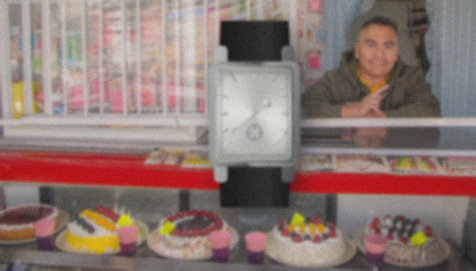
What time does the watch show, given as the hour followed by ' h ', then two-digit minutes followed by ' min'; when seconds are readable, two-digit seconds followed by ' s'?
1 h 38 min
